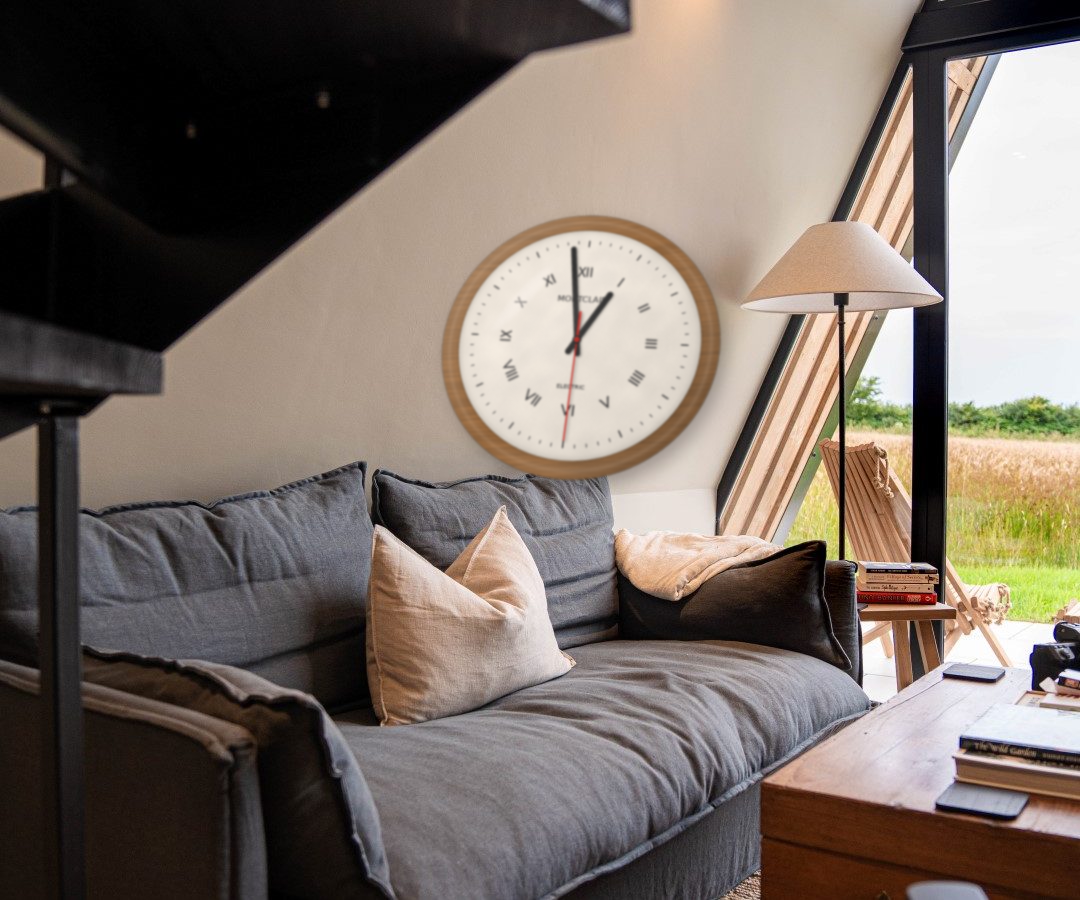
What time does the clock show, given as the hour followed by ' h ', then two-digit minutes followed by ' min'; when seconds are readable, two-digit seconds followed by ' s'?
12 h 58 min 30 s
